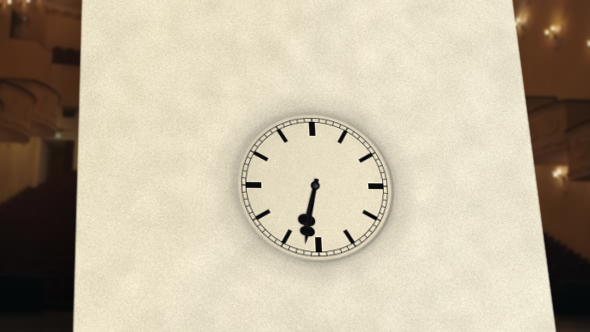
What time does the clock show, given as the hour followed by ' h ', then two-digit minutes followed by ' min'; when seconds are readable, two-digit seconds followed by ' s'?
6 h 32 min
